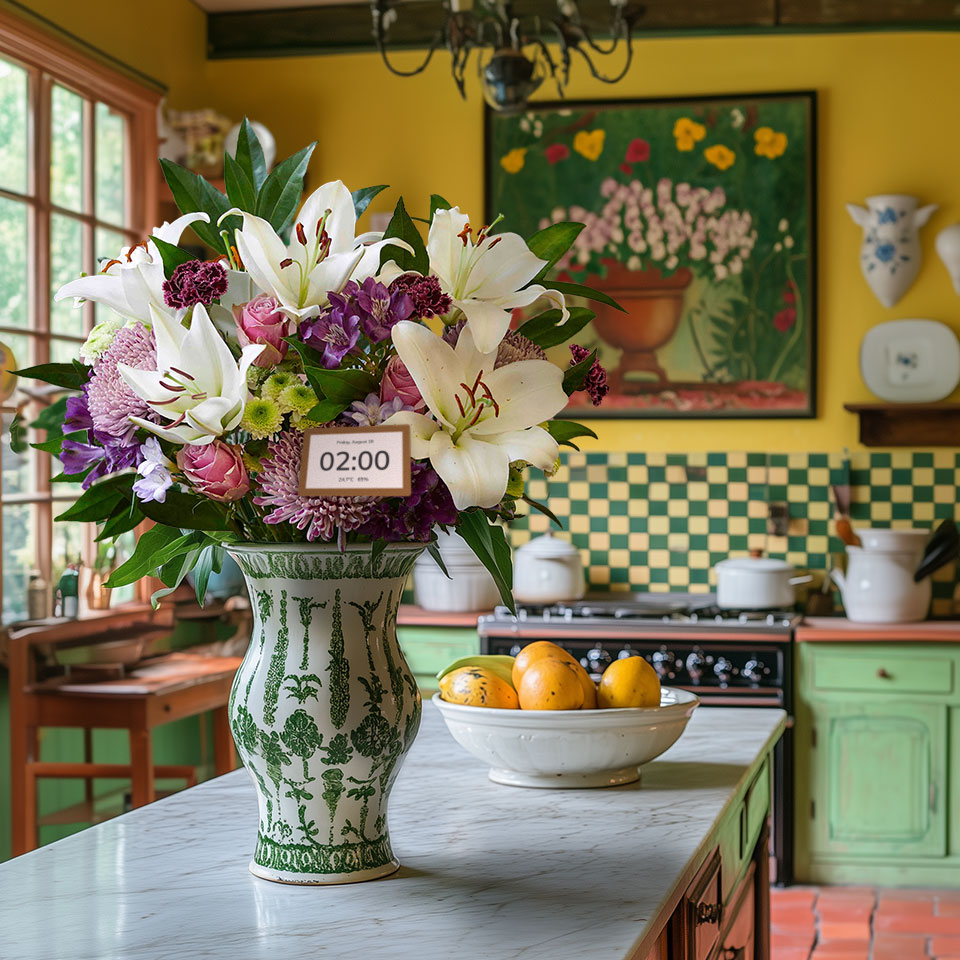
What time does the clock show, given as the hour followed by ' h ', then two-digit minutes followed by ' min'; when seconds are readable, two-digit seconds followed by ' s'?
2 h 00 min
